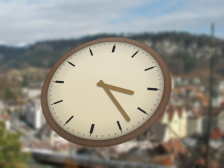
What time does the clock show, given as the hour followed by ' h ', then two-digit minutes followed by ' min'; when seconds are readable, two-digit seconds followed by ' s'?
3 h 23 min
